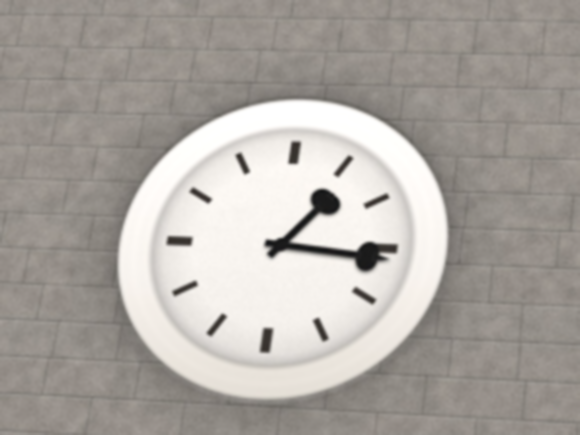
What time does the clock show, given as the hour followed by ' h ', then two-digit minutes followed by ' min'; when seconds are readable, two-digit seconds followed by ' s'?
1 h 16 min
